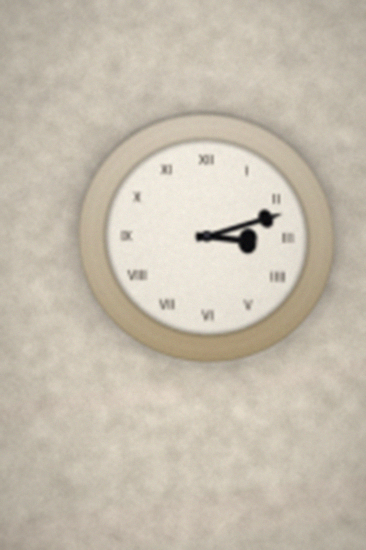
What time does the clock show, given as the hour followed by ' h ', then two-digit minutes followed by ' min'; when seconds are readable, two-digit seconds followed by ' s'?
3 h 12 min
